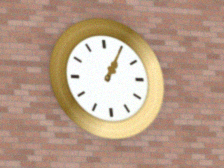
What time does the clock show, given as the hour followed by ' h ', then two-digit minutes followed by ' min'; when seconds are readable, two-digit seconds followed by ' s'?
1 h 05 min
